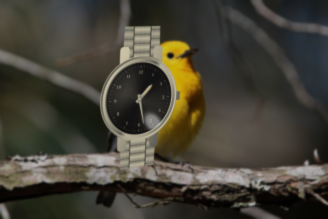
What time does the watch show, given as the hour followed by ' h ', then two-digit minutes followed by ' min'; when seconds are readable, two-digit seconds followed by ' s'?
1 h 28 min
